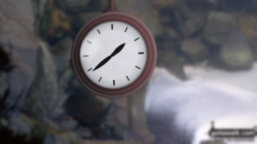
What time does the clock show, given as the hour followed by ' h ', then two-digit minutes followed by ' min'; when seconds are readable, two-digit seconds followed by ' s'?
1 h 39 min
